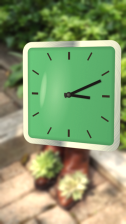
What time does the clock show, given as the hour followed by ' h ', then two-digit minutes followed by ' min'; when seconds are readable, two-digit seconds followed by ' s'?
3 h 11 min
